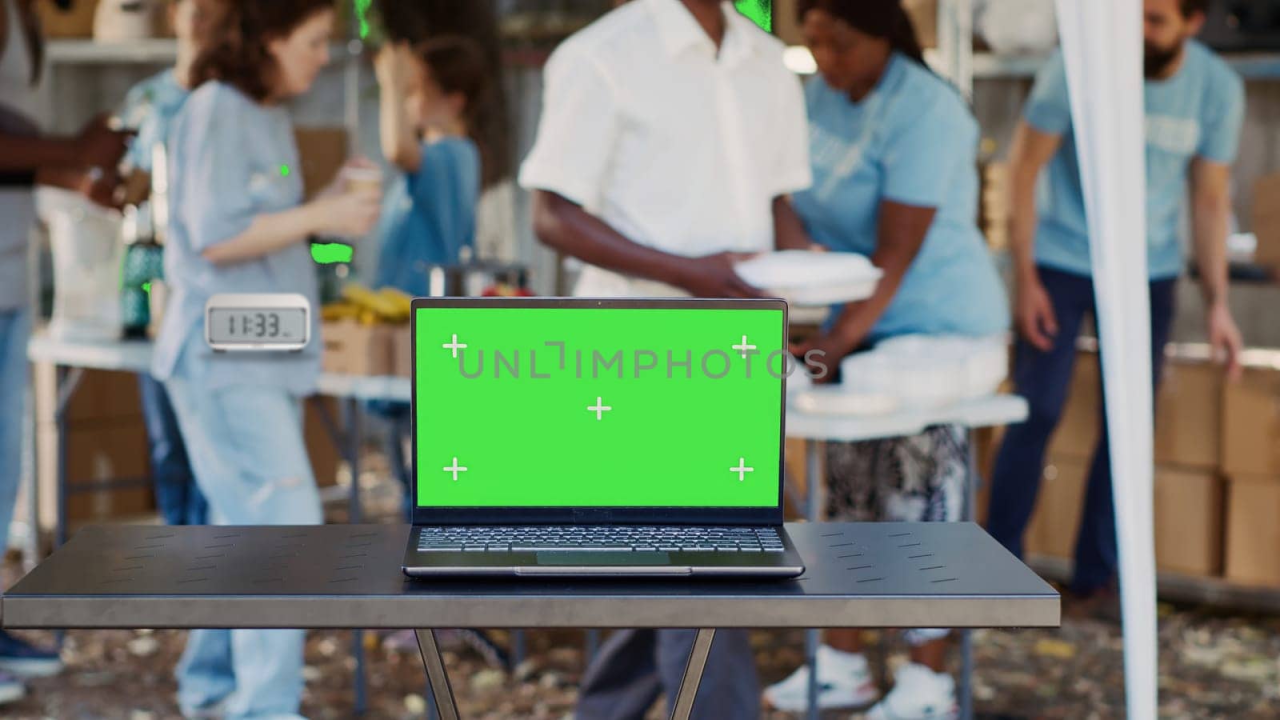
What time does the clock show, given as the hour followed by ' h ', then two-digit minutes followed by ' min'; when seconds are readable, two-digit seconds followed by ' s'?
11 h 33 min
